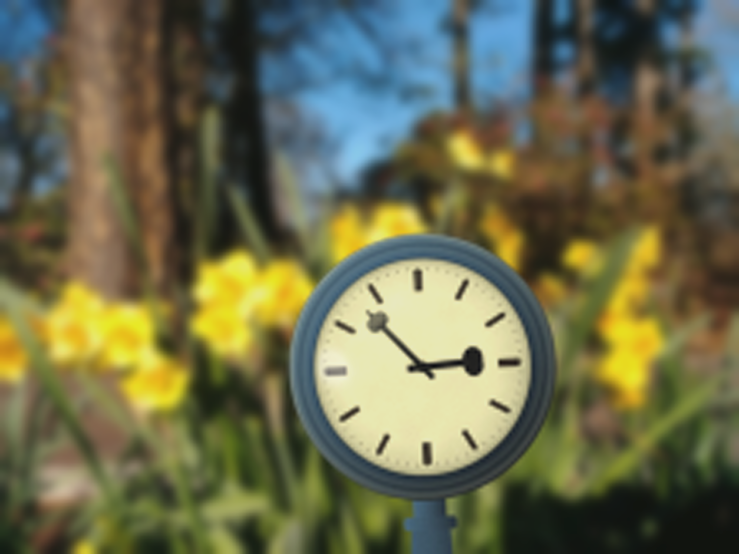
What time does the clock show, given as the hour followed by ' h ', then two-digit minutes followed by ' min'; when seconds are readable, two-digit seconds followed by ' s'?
2 h 53 min
